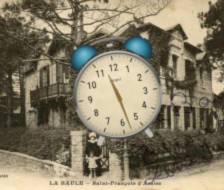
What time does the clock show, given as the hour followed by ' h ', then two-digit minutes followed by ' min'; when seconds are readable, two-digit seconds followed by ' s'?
11 h 28 min
